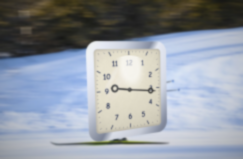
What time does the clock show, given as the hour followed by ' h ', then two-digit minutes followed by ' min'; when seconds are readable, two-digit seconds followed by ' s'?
9 h 16 min
